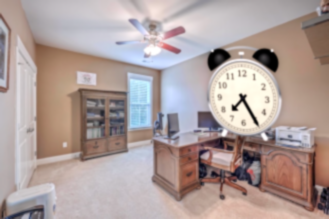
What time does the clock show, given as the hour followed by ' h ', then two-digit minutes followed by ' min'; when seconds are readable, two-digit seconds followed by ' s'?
7 h 25 min
